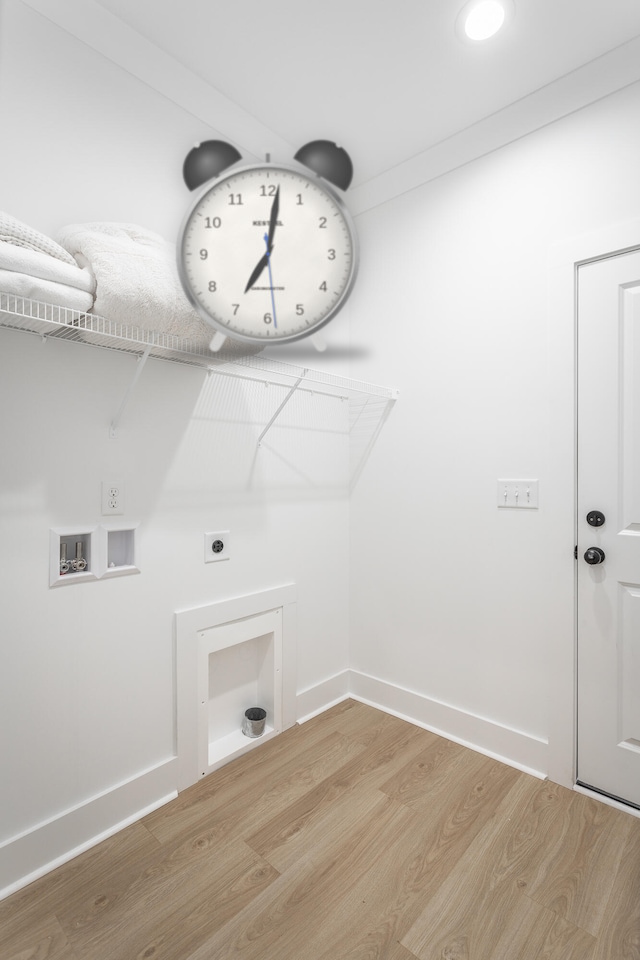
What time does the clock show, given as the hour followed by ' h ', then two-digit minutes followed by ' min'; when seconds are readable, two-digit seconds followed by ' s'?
7 h 01 min 29 s
